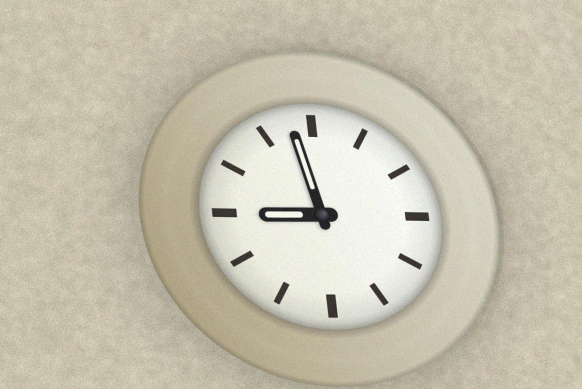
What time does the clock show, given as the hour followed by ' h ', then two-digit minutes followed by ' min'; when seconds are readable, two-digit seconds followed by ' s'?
8 h 58 min
